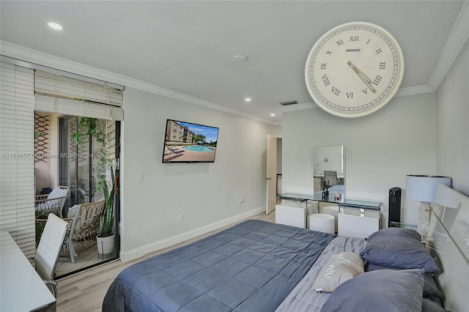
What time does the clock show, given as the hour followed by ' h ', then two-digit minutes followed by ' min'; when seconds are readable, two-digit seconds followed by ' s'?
4 h 23 min
